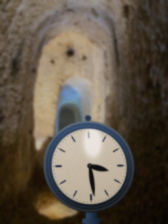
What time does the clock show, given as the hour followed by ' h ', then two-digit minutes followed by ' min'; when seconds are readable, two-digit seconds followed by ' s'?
3 h 29 min
